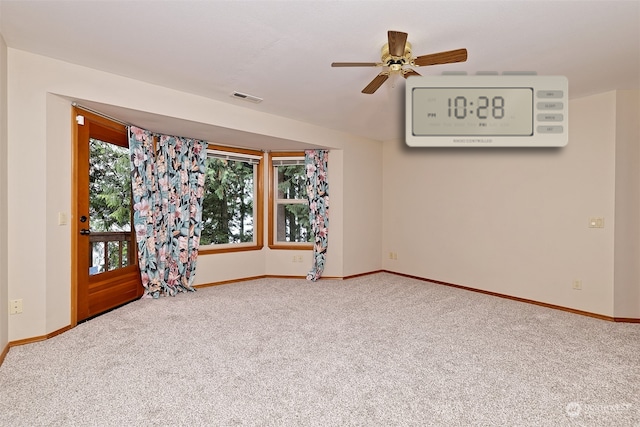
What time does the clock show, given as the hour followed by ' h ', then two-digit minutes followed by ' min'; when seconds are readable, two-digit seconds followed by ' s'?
10 h 28 min
